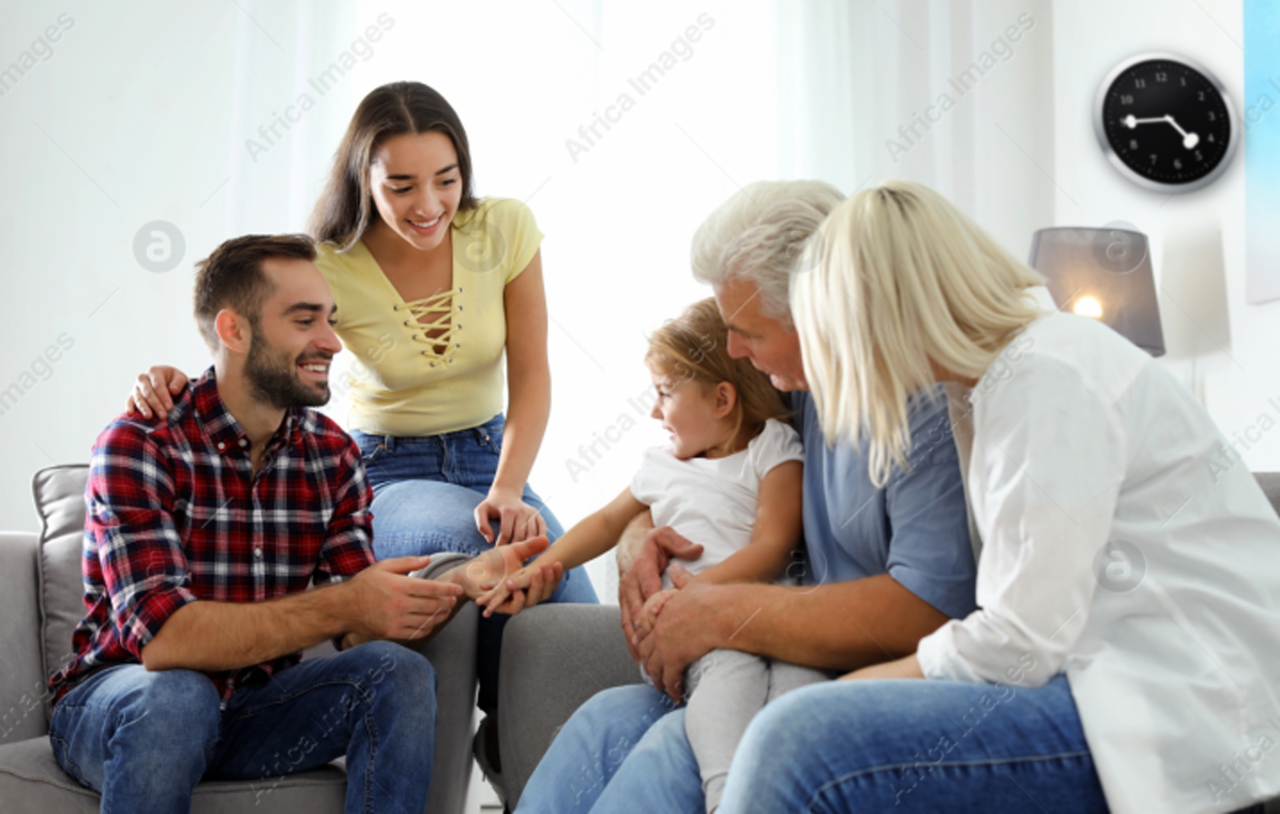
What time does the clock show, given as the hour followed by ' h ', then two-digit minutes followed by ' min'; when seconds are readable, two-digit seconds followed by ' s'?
4 h 45 min
